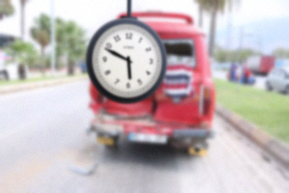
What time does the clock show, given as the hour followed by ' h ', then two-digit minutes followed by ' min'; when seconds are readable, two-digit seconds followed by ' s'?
5 h 49 min
